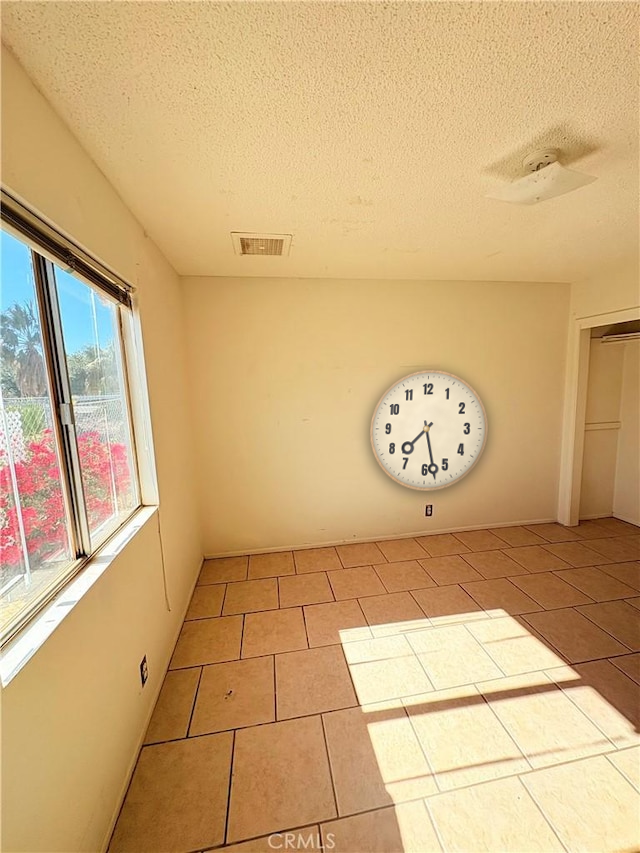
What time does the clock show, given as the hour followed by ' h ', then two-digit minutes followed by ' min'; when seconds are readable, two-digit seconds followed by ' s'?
7 h 28 min
